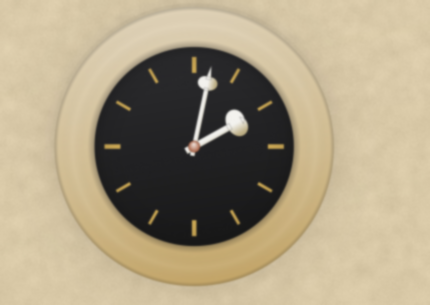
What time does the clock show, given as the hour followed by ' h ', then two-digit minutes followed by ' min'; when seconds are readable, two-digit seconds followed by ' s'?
2 h 02 min
